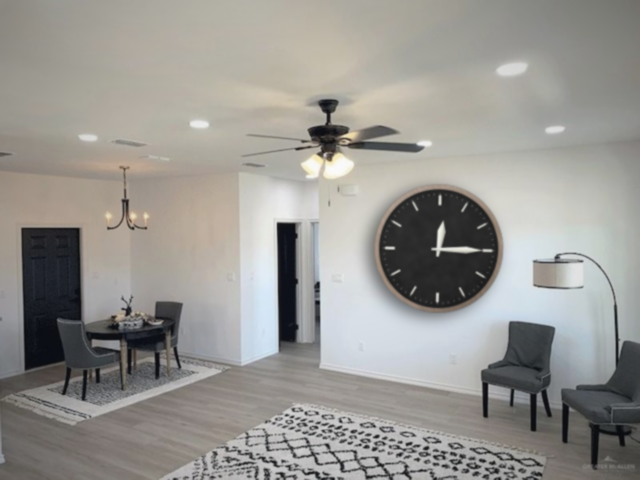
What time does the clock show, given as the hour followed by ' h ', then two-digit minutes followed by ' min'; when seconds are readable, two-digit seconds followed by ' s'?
12 h 15 min
